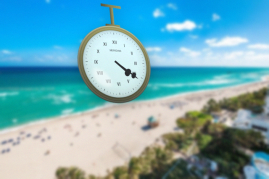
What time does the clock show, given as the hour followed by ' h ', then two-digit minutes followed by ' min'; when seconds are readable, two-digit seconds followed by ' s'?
4 h 21 min
